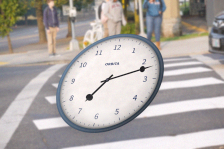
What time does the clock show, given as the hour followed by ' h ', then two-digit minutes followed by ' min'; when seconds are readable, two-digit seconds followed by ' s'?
7 h 12 min
